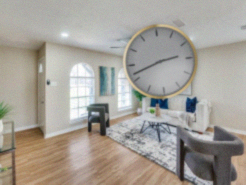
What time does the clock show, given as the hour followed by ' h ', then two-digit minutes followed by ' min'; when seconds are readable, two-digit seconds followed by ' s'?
2 h 42 min
